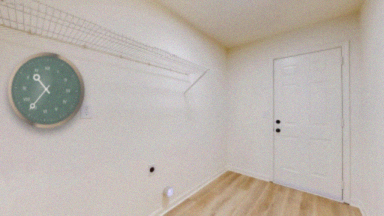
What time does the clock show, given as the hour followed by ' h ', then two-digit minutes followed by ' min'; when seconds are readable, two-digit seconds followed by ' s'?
10 h 36 min
